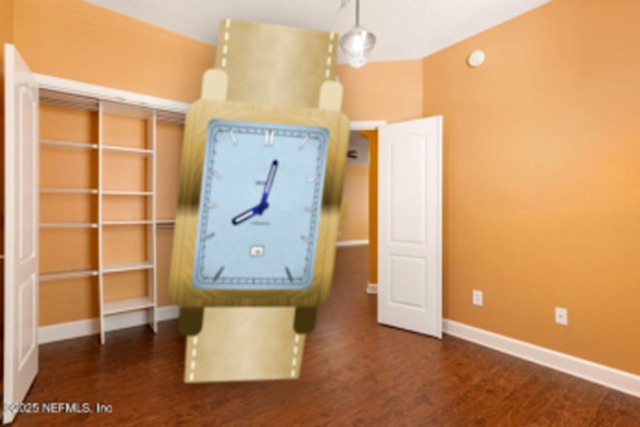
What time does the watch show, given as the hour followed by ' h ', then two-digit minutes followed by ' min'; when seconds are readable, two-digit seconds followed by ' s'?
8 h 02 min
